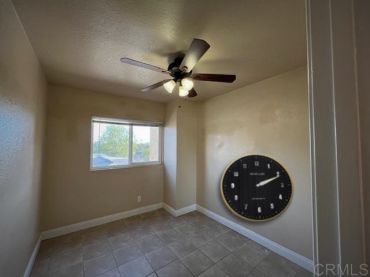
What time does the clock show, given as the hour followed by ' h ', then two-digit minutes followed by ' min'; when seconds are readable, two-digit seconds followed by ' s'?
2 h 11 min
